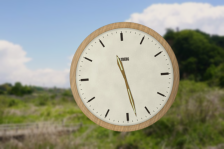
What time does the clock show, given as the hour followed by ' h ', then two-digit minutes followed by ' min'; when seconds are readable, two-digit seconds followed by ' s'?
11 h 28 min
